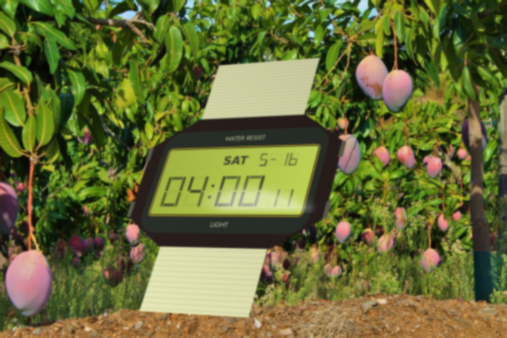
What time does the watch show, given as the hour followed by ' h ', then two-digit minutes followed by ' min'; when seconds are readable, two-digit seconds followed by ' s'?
4 h 00 min 11 s
